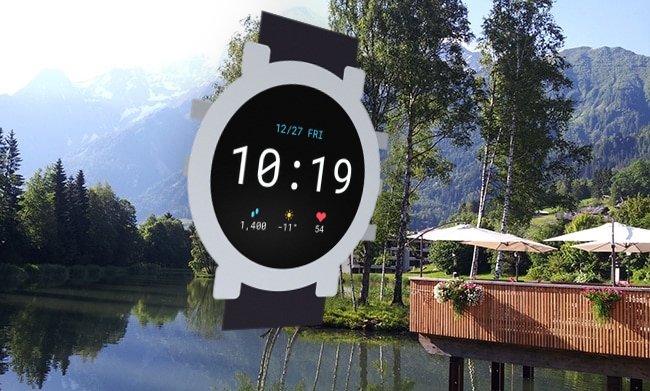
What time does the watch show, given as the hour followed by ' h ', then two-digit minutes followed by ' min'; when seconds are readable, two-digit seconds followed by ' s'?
10 h 19 min
